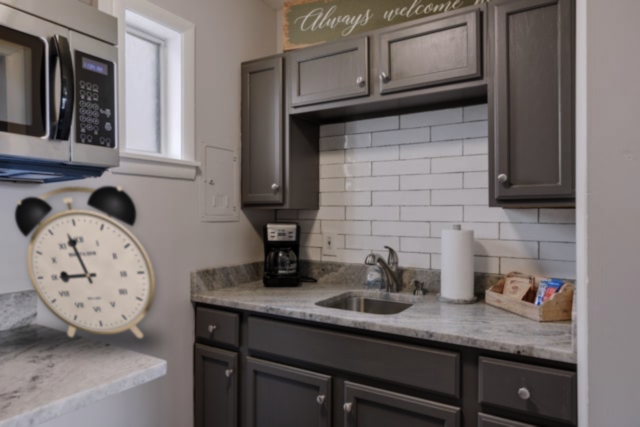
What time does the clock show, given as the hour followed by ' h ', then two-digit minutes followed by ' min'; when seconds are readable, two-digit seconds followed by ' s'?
8 h 58 min
